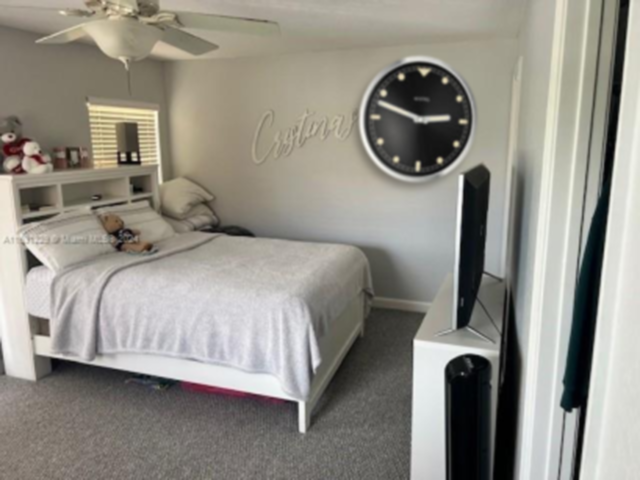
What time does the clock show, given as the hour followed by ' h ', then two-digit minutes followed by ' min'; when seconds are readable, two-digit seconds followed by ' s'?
2 h 48 min
